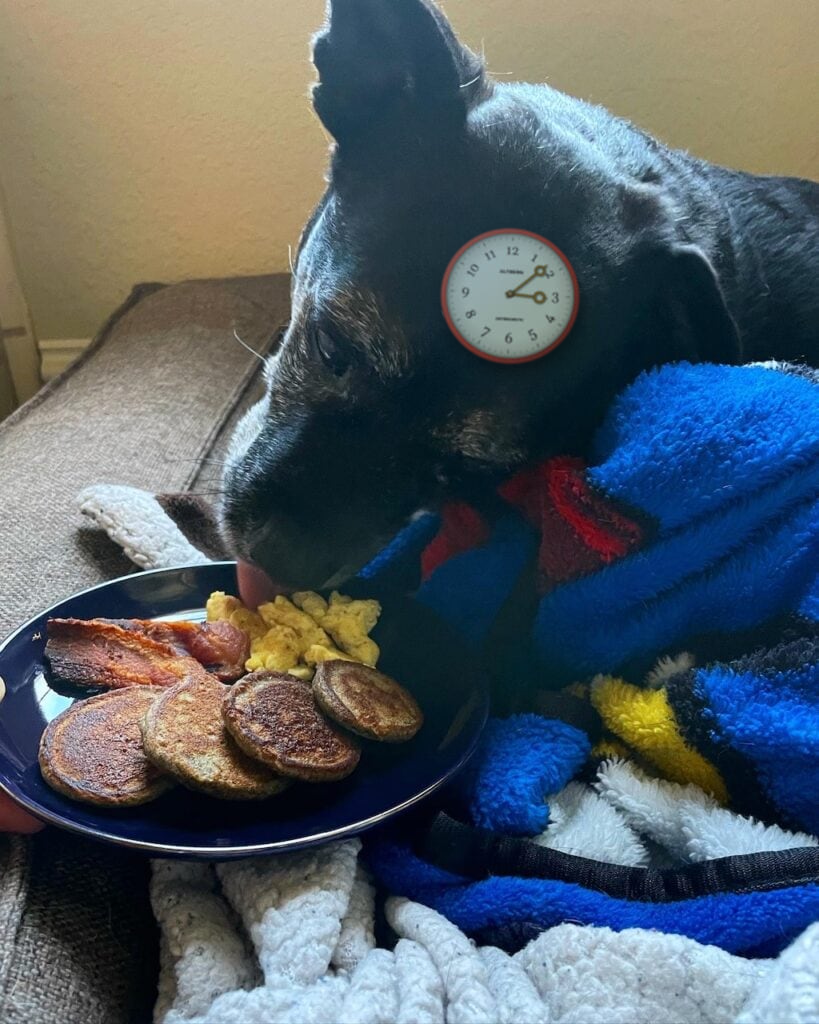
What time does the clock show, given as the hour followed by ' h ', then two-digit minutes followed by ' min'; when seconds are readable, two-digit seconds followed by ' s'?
3 h 08 min
